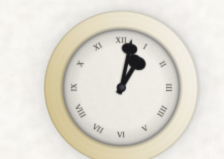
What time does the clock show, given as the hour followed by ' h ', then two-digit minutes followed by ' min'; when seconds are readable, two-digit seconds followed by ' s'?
1 h 02 min
